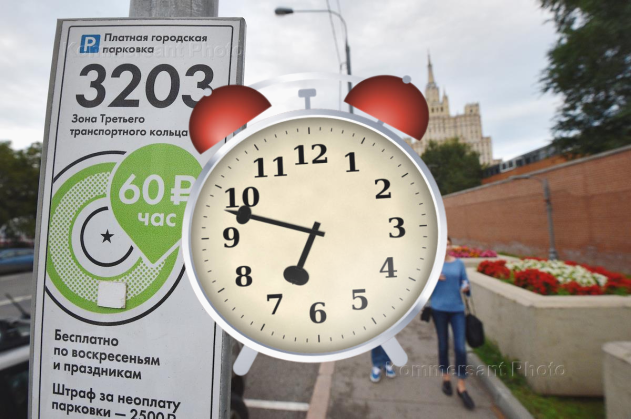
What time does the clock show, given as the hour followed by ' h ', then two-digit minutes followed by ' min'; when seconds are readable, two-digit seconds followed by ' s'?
6 h 48 min
